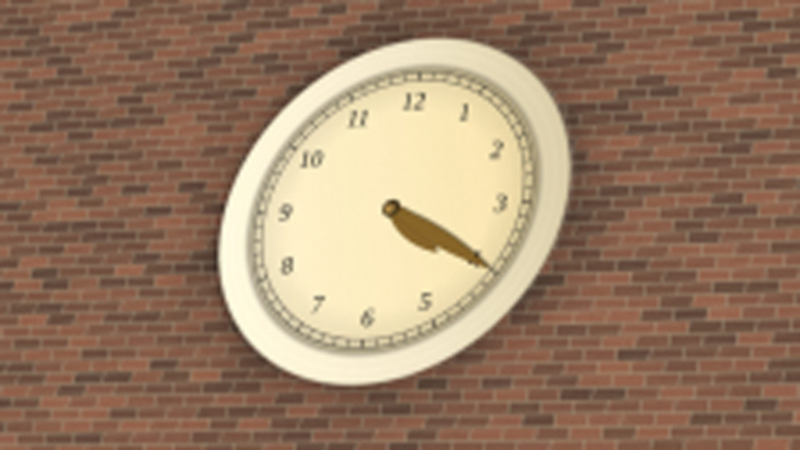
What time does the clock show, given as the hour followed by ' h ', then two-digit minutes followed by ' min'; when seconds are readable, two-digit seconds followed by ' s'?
4 h 20 min
